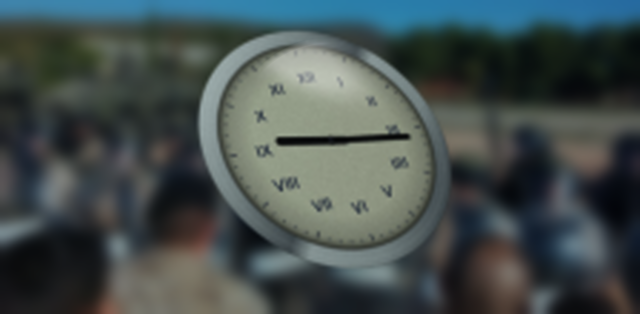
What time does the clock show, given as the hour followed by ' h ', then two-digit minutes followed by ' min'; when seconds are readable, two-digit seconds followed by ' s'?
9 h 16 min
